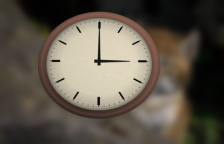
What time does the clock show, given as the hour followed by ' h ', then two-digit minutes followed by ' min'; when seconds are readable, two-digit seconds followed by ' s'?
3 h 00 min
